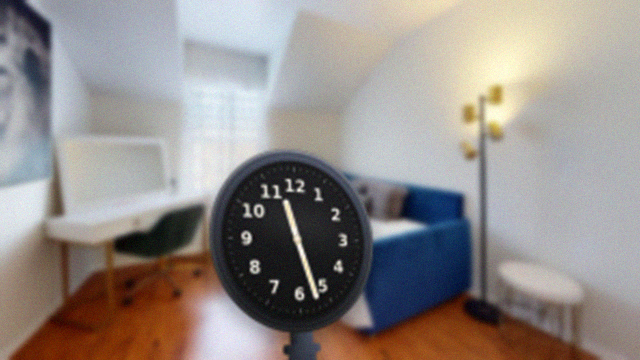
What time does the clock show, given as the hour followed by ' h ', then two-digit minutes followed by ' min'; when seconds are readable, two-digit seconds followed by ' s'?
11 h 27 min
